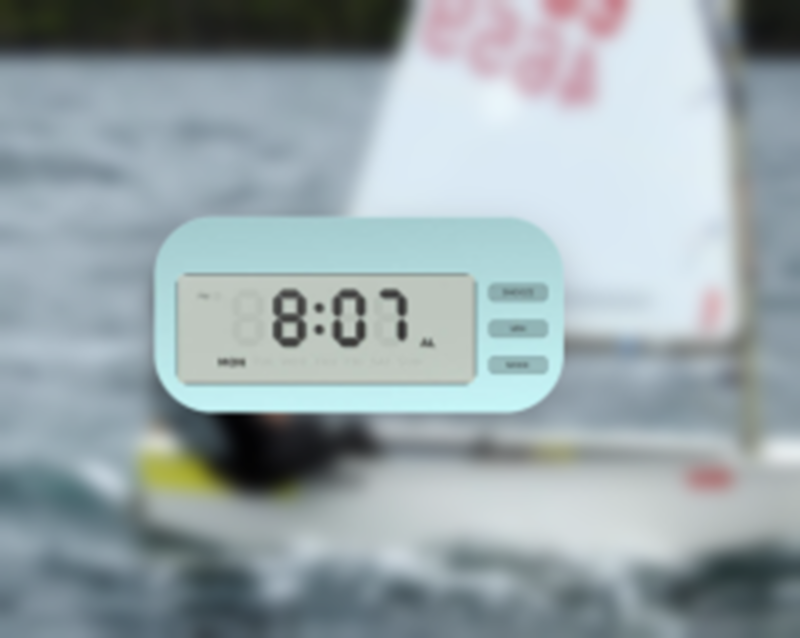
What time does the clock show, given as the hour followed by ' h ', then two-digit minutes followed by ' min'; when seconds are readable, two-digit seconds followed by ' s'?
8 h 07 min
